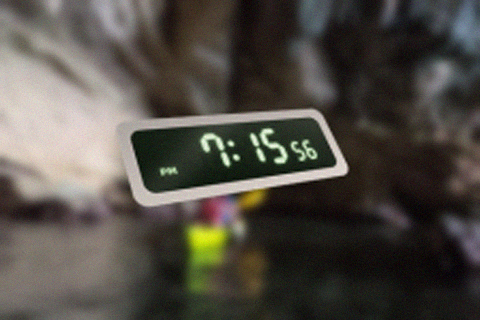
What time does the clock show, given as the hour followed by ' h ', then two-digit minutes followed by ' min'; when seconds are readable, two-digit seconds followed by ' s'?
7 h 15 min 56 s
